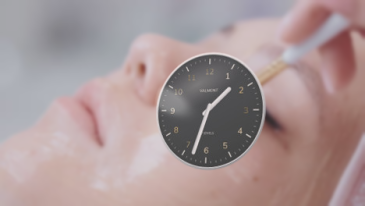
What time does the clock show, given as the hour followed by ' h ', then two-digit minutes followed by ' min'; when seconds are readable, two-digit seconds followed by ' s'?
1 h 33 min
